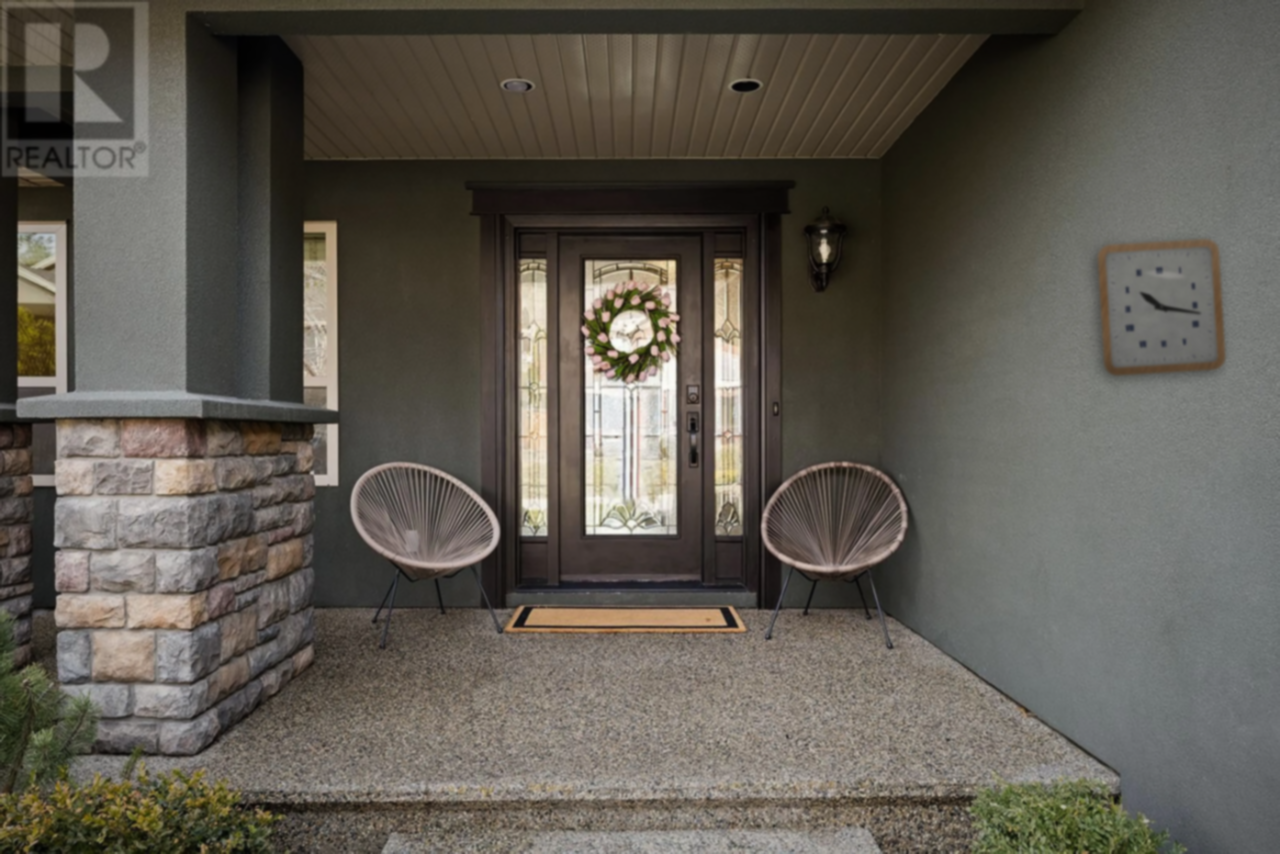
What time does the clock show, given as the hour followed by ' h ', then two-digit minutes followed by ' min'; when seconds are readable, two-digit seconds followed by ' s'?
10 h 17 min
